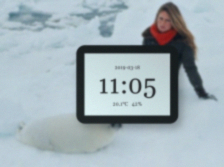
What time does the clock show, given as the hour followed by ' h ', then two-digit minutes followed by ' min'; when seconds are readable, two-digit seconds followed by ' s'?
11 h 05 min
